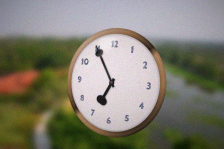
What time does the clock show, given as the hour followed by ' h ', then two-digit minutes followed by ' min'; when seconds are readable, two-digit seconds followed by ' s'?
6 h 55 min
